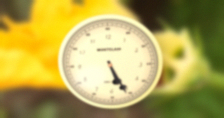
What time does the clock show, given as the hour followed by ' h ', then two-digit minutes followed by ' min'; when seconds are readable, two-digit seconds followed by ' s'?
5 h 26 min
